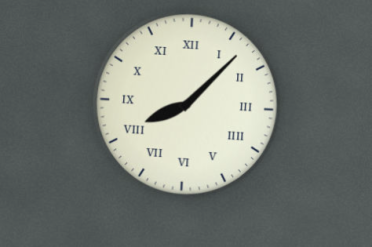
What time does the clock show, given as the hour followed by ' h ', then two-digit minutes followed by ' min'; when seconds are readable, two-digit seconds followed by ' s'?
8 h 07 min
